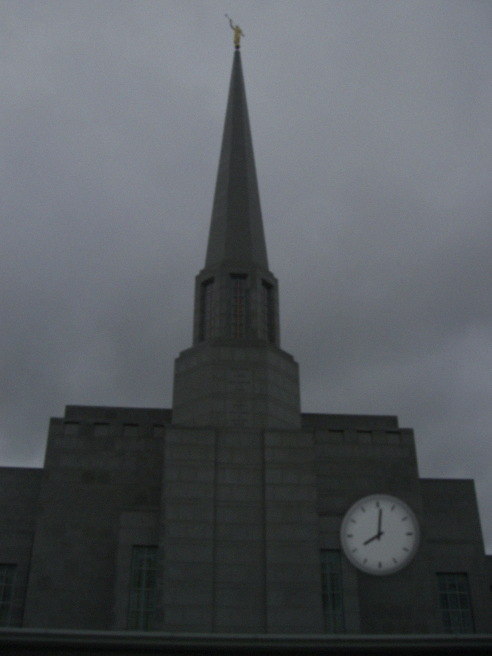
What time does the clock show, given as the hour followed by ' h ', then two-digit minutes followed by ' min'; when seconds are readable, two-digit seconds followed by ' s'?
8 h 01 min
